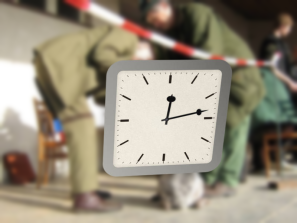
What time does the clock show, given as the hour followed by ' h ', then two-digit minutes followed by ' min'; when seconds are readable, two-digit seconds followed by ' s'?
12 h 13 min
